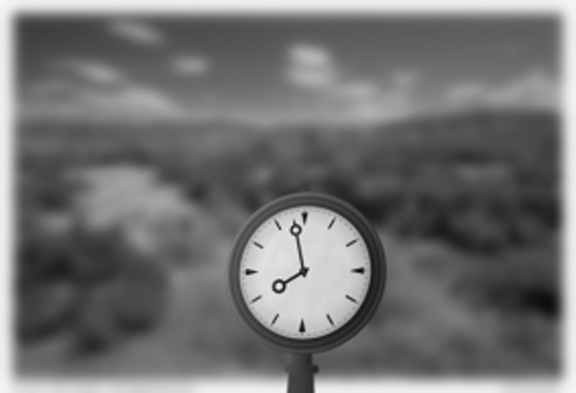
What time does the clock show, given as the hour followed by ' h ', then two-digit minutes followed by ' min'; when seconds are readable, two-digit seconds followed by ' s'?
7 h 58 min
